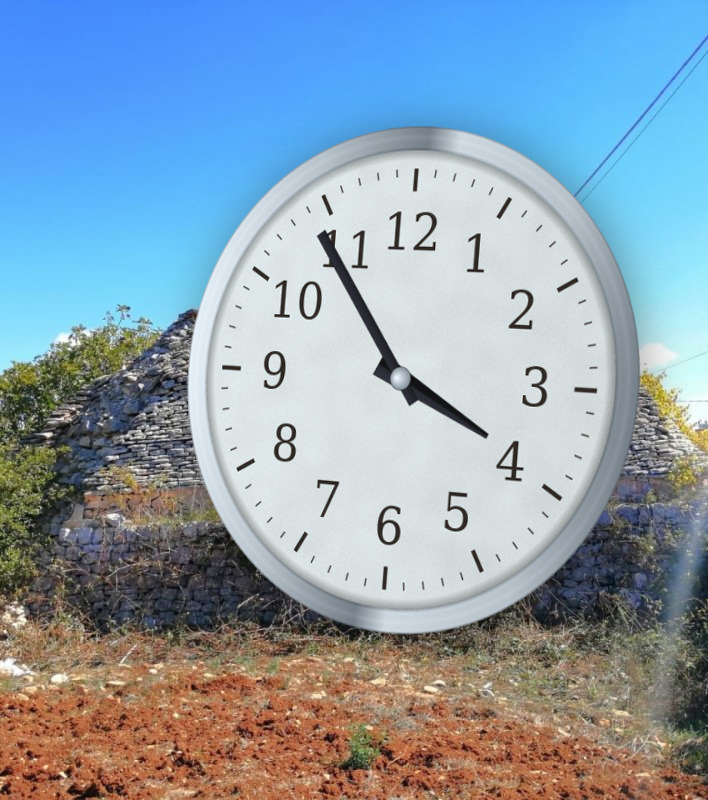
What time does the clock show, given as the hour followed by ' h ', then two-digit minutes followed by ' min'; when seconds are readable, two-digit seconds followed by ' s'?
3 h 54 min
